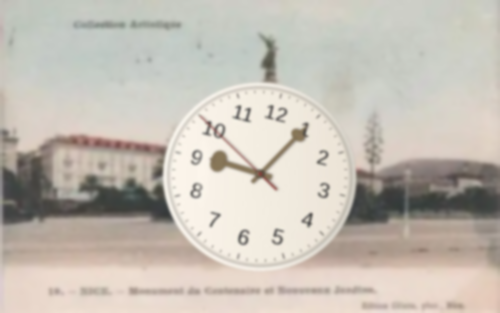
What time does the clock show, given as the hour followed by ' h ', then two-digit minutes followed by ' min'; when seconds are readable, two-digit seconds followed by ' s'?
9 h 04 min 50 s
